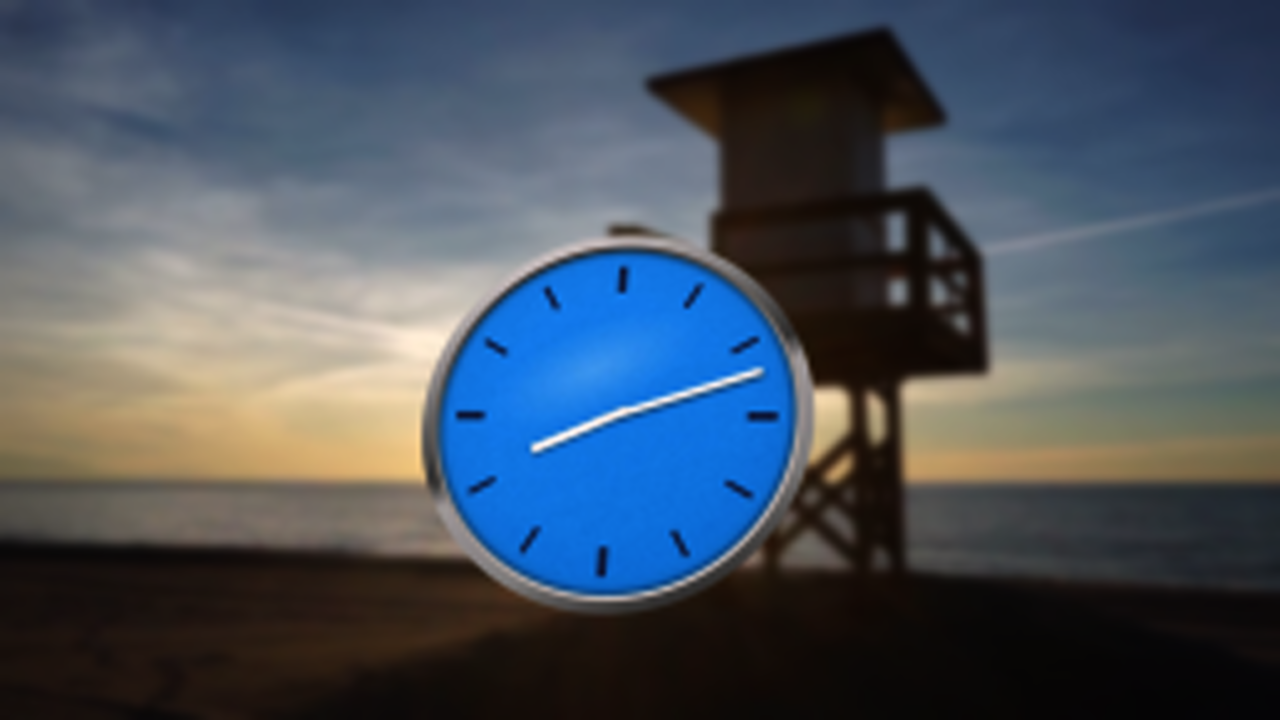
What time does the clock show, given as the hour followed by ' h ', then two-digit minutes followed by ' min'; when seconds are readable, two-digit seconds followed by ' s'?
8 h 12 min
